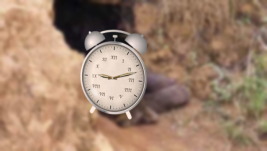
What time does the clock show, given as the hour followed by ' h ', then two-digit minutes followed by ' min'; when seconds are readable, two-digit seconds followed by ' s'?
9 h 12 min
